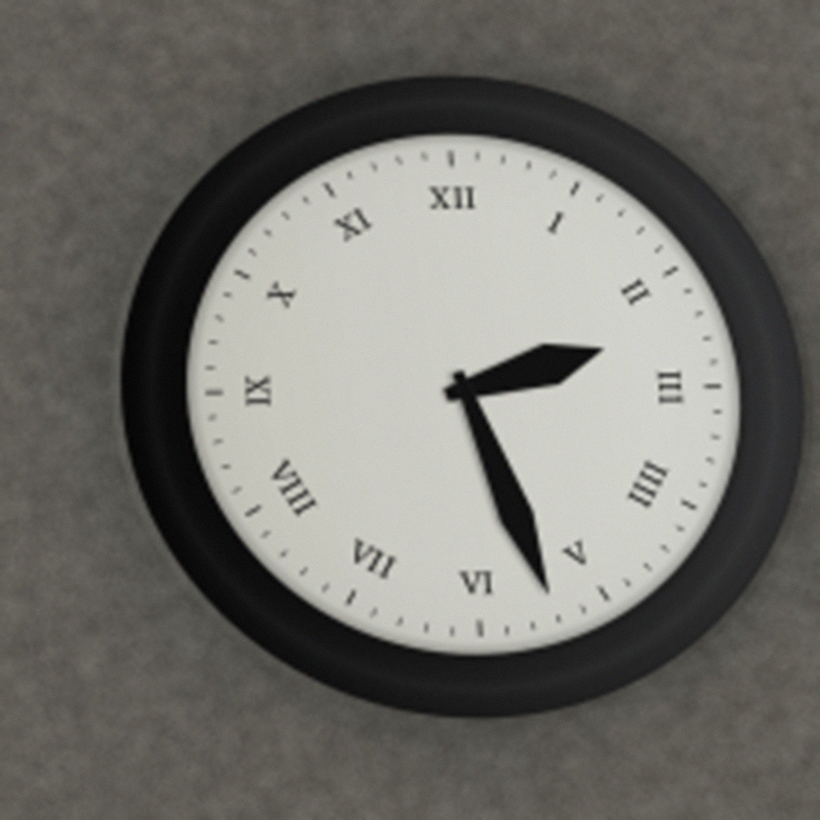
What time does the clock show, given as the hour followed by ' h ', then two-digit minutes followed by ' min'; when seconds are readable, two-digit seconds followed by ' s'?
2 h 27 min
